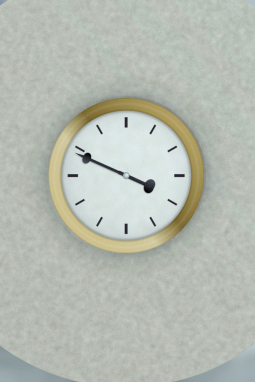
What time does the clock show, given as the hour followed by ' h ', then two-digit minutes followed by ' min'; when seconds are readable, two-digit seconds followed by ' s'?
3 h 49 min
